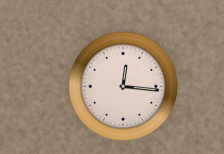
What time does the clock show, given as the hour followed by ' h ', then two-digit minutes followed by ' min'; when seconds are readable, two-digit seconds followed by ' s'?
12 h 16 min
